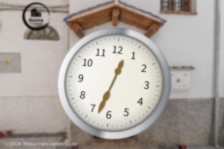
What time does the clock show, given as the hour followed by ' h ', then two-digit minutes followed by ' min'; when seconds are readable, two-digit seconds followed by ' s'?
12 h 33 min
